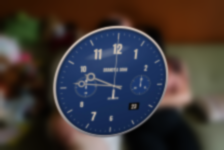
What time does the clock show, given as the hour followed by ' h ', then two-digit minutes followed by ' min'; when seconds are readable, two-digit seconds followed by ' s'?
9 h 46 min
